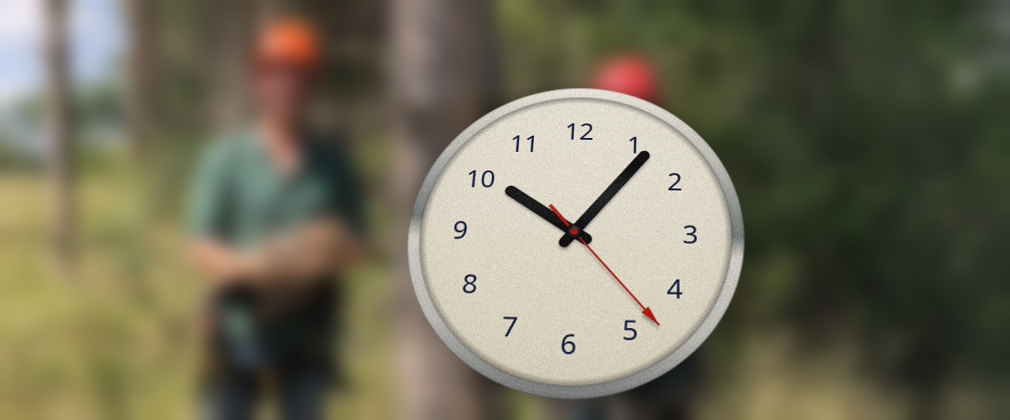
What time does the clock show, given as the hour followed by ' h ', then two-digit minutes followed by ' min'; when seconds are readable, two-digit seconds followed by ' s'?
10 h 06 min 23 s
